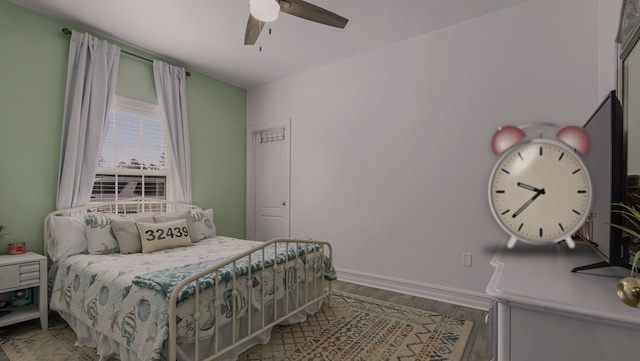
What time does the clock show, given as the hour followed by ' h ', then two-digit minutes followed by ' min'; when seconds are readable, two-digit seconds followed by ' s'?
9 h 38 min
